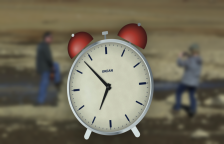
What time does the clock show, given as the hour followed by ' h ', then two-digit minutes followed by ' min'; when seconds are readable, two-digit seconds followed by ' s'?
6 h 53 min
